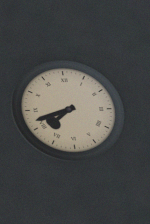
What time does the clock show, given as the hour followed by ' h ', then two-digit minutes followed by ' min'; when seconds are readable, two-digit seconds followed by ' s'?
7 h 42 min
